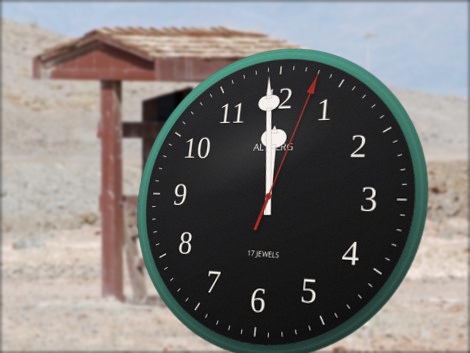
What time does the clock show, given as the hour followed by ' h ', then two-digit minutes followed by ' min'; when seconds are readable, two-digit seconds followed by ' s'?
11 h 59 min 03 s
